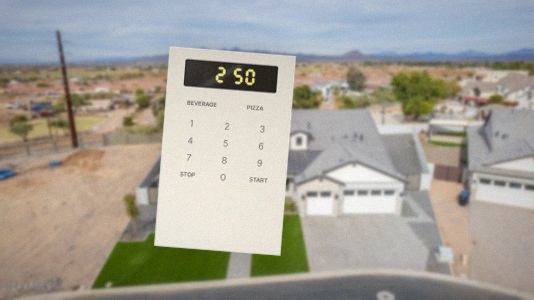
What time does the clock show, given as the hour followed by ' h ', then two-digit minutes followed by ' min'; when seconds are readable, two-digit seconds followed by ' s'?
2 h 50 min
